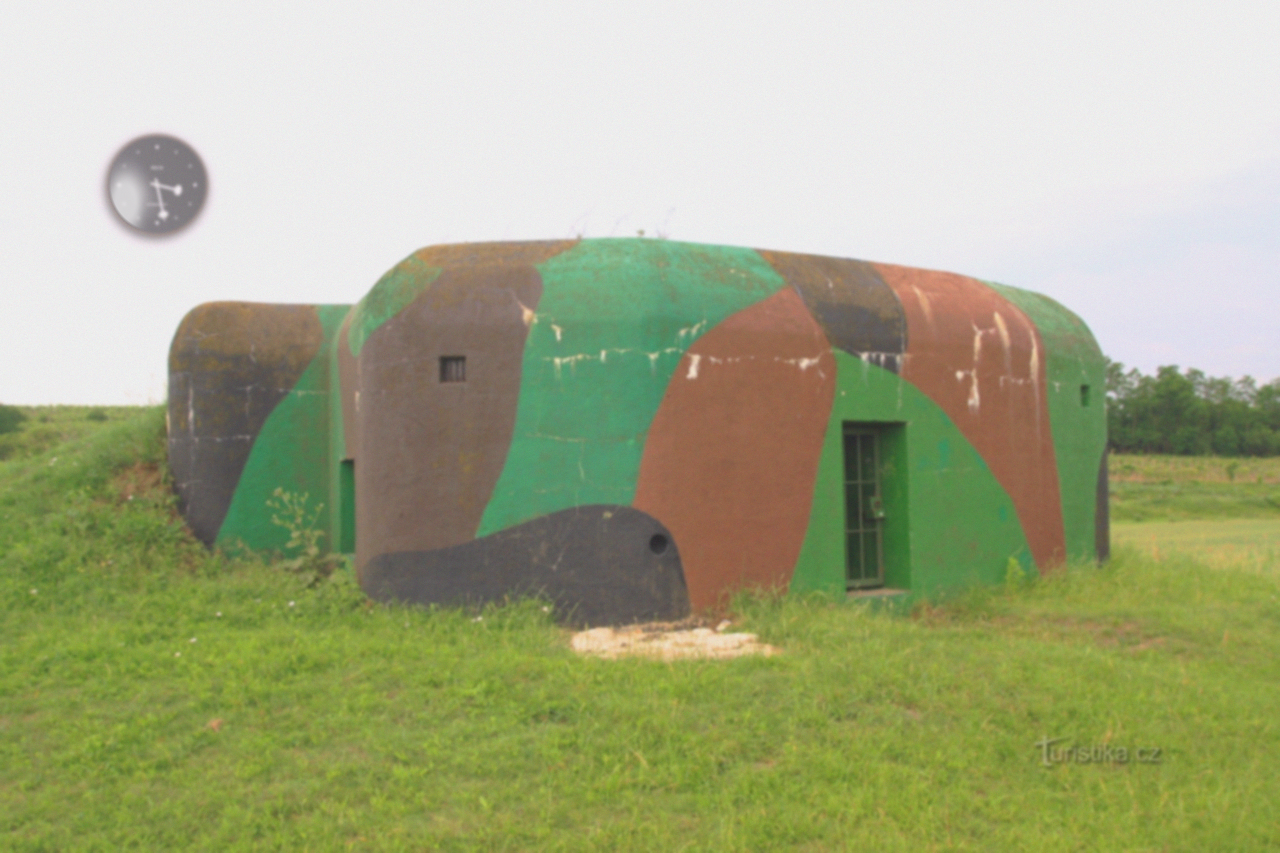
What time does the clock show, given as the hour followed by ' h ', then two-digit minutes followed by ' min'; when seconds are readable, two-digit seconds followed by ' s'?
3 h 28 min
